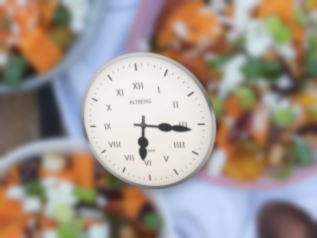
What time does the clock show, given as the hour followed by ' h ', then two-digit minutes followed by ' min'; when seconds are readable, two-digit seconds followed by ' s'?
6 h 16 min
